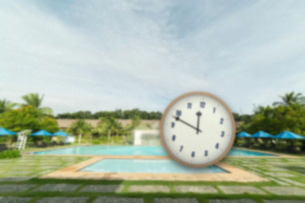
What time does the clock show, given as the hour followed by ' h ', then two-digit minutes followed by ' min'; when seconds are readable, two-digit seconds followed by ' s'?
11 h 48 min
